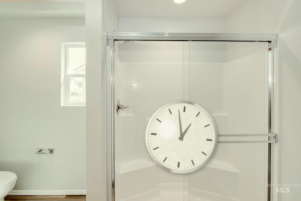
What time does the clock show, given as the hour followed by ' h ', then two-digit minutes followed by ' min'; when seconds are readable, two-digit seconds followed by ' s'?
12 h 58 min
